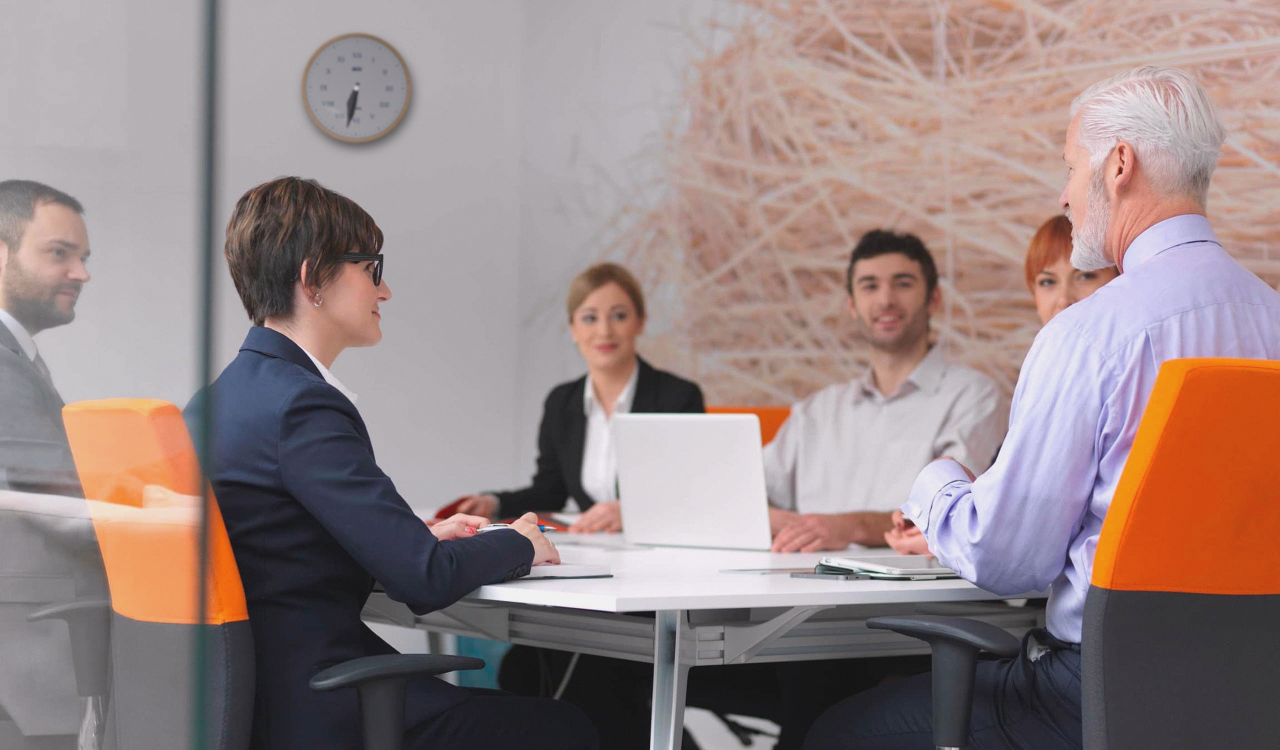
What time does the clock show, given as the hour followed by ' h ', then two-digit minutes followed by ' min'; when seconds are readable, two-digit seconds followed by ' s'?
6 h 32 min
